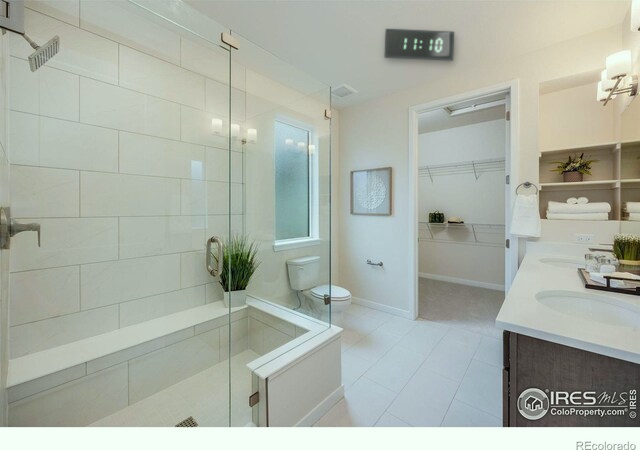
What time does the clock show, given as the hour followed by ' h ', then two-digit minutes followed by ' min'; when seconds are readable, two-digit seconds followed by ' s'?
11 h 10 min
